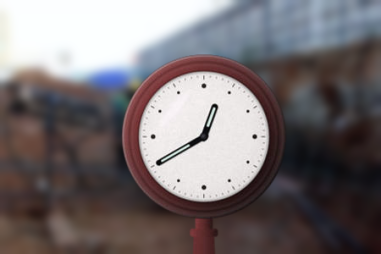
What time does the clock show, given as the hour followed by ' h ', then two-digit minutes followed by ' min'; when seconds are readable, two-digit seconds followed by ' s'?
12 h 40 min
